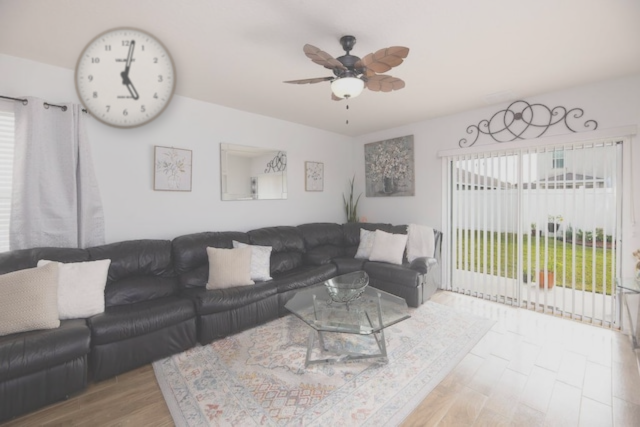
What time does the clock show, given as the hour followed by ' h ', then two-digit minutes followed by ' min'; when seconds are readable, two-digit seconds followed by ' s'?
5 h 02 min
